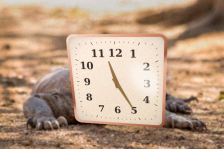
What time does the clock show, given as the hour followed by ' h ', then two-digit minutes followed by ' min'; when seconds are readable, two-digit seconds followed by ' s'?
11 h 25 min
